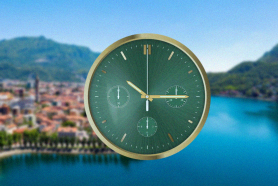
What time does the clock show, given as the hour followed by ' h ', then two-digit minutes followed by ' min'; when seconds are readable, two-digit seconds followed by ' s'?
10 h 15 min
